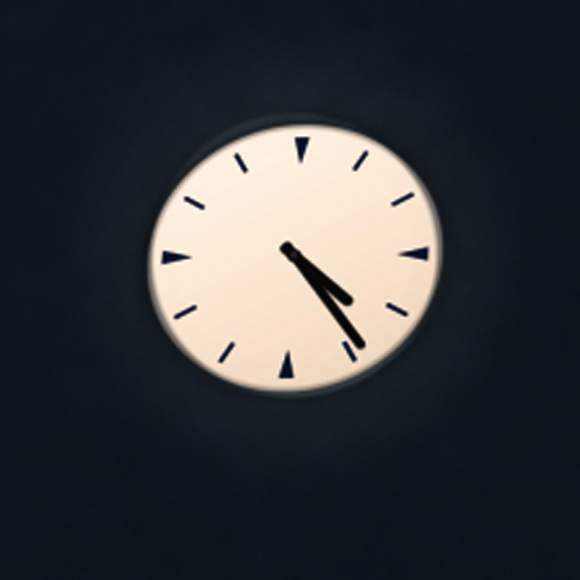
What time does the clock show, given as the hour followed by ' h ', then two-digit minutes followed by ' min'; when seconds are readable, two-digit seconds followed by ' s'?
4 h 24 min
